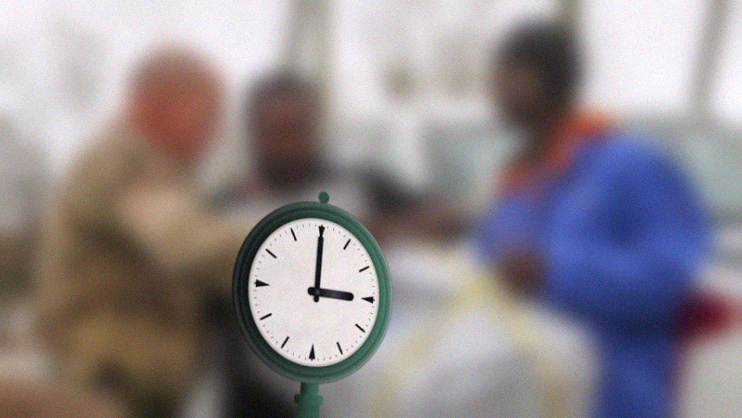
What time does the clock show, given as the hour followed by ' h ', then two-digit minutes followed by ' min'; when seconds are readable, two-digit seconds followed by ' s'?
3 h 00 min
